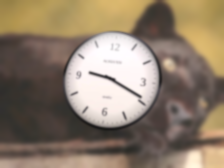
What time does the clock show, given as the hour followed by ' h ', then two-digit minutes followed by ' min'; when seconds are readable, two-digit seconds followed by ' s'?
9 h 19 min
